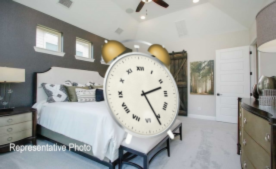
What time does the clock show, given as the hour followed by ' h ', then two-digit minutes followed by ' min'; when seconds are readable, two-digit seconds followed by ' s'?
2 h 26 min
